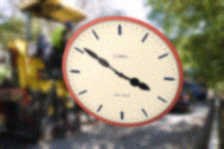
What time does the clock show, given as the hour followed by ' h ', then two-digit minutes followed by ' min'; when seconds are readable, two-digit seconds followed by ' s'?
3 h 51 min
